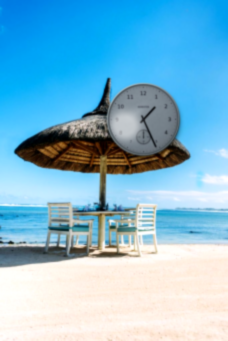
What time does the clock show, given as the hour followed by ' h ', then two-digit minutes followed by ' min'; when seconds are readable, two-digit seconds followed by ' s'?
1 h 26 min
